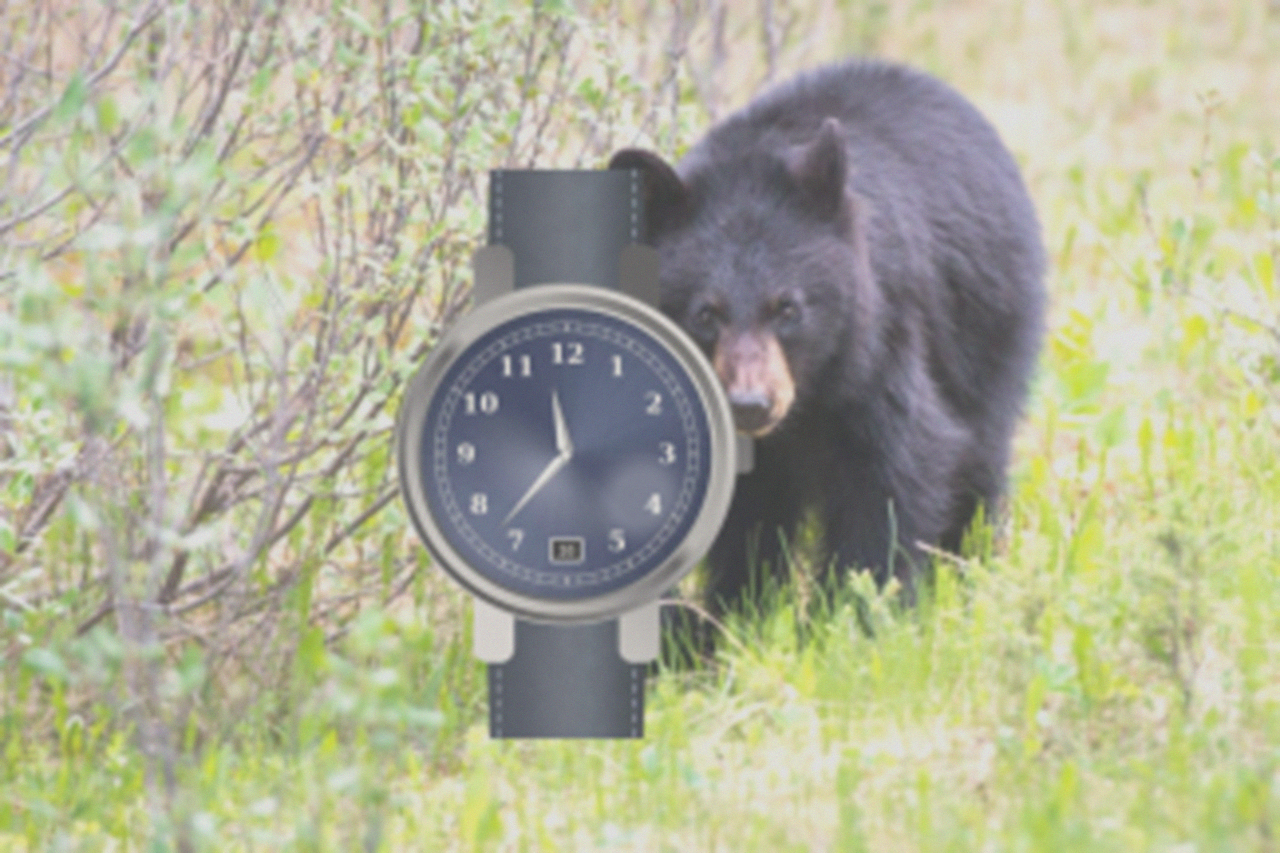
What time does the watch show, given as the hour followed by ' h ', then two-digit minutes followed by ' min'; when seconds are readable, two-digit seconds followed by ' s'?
11 h 37 min
